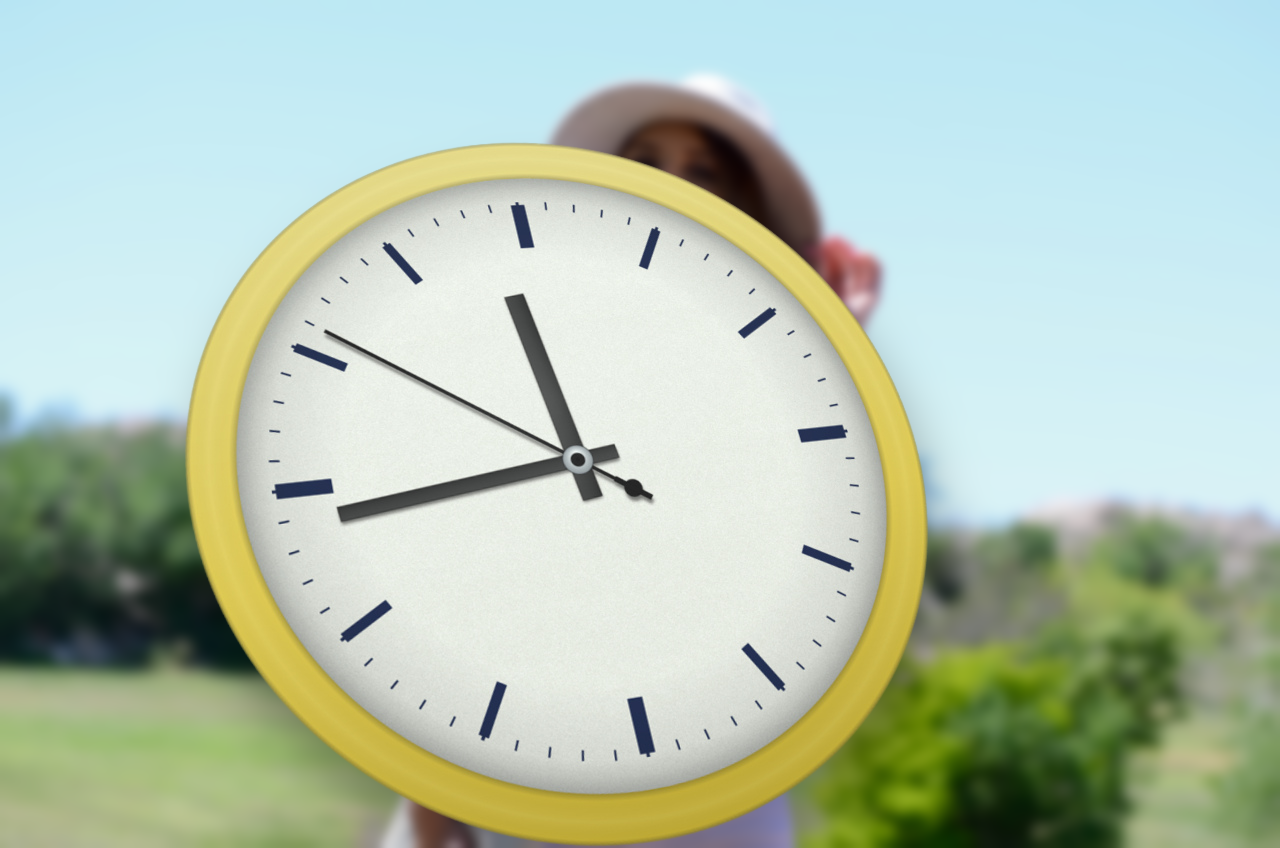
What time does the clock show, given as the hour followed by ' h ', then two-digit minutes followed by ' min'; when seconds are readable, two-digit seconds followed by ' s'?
11 h 43 min 51 s
